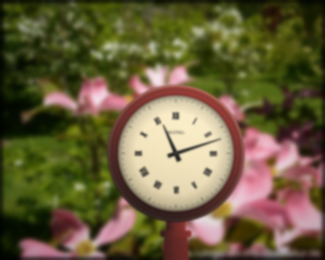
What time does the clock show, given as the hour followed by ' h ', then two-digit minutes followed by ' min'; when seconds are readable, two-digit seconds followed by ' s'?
11 h 12 min
